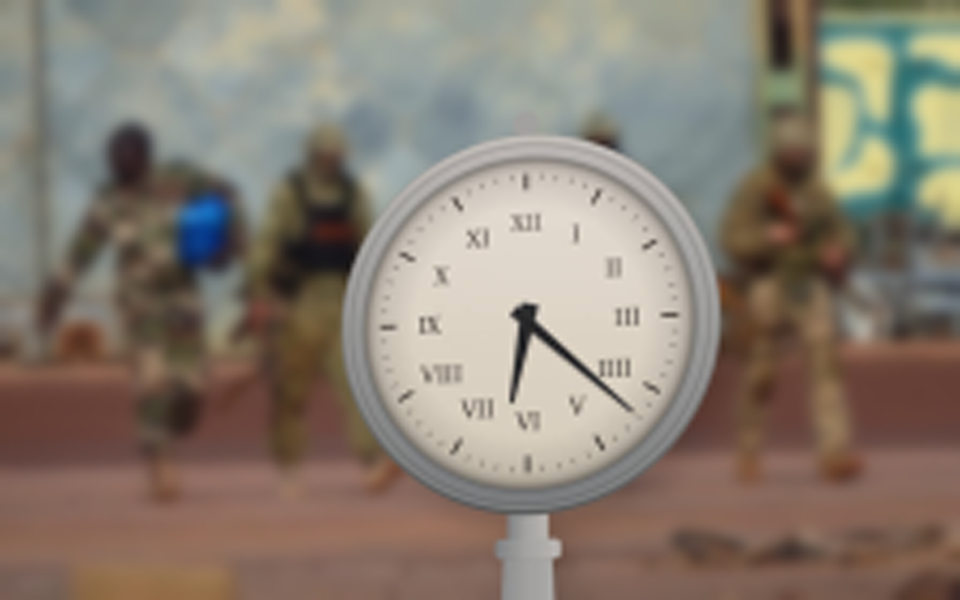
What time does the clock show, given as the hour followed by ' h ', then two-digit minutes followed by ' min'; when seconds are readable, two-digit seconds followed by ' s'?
6 h 22 min
